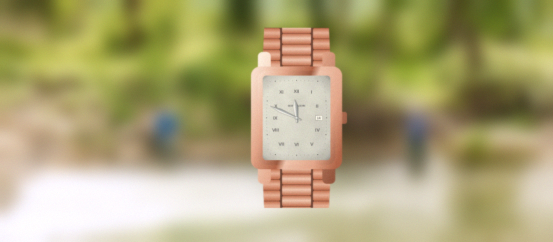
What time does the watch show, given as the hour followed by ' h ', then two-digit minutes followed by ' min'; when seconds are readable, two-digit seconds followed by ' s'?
11 h 49 min
